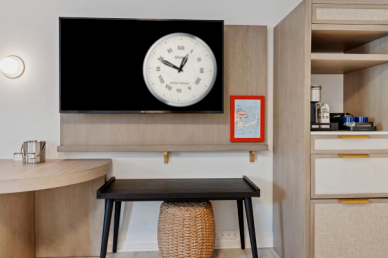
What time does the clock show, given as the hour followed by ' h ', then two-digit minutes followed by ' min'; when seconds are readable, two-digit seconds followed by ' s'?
12 h 49 min
